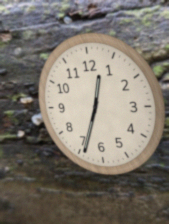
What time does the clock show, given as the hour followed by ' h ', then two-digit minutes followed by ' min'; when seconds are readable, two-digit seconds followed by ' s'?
12 h 34 min
